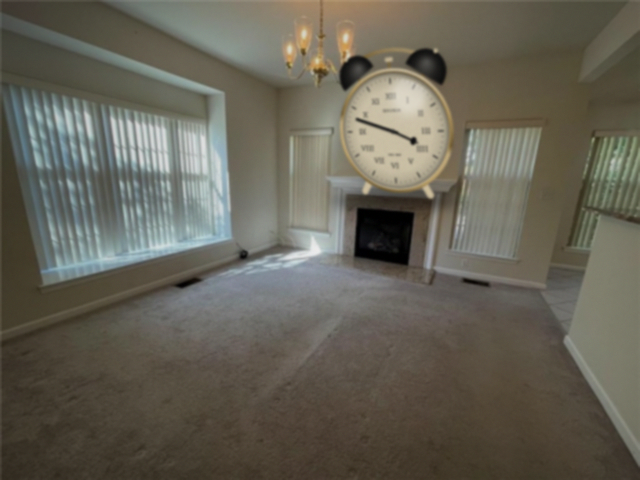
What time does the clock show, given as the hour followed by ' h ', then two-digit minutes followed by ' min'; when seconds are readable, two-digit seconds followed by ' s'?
3 h 48 min
